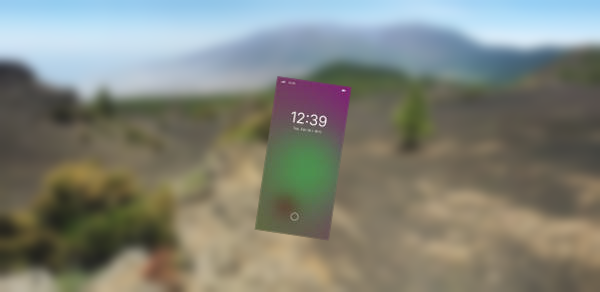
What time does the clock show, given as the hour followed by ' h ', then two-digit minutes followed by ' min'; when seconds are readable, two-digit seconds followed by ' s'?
12 h 39 min
